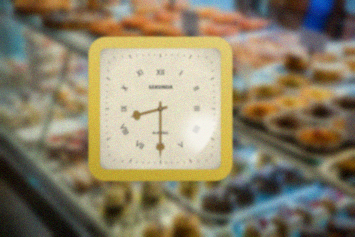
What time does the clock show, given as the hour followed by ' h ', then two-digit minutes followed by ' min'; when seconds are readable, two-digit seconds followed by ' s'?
8 h 30 min
